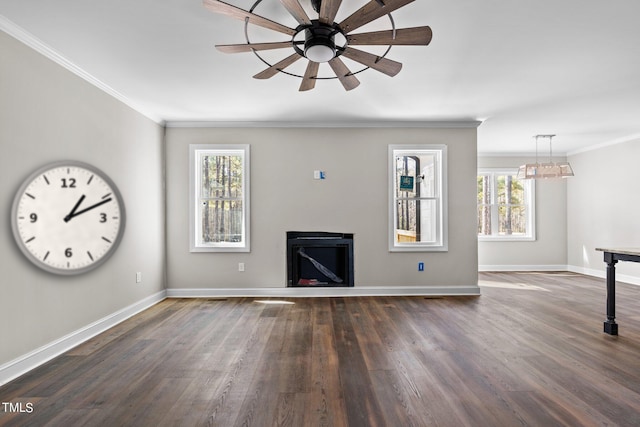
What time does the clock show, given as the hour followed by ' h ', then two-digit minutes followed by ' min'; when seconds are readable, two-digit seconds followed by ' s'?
1 h 11 min
